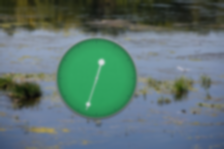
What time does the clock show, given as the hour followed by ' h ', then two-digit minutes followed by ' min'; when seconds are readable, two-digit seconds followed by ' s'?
12 h 33 min
